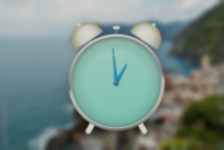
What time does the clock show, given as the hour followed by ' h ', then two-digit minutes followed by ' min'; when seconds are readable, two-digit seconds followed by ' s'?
12 h 59 min
